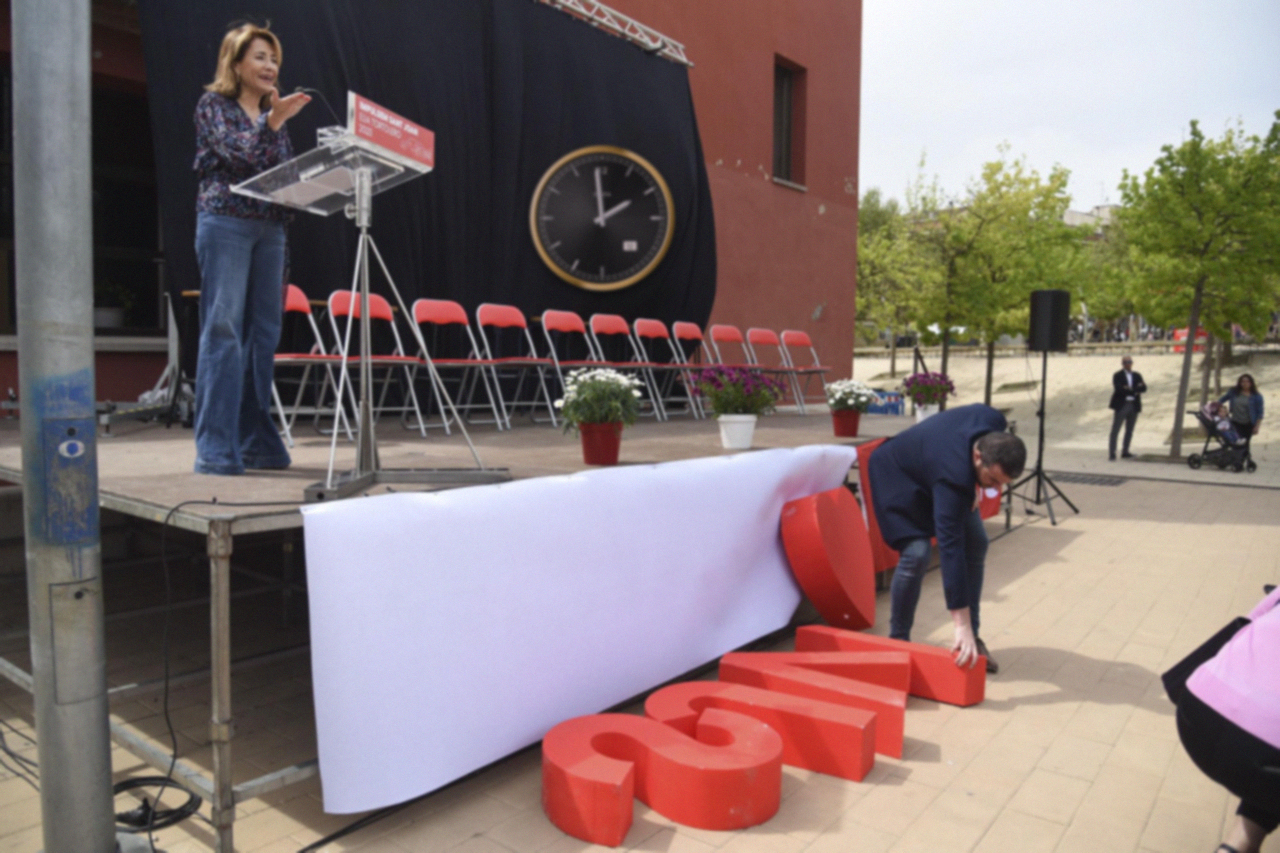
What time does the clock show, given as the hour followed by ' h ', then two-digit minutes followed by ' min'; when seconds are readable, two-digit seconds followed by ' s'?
1 h 59 min
